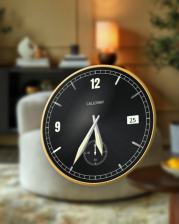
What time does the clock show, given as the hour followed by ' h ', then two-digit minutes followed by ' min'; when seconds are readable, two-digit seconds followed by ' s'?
5 h 35 min
